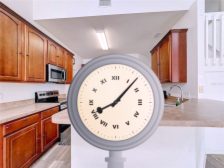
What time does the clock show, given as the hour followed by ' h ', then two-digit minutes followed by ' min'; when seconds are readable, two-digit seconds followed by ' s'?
8 h 07 min
